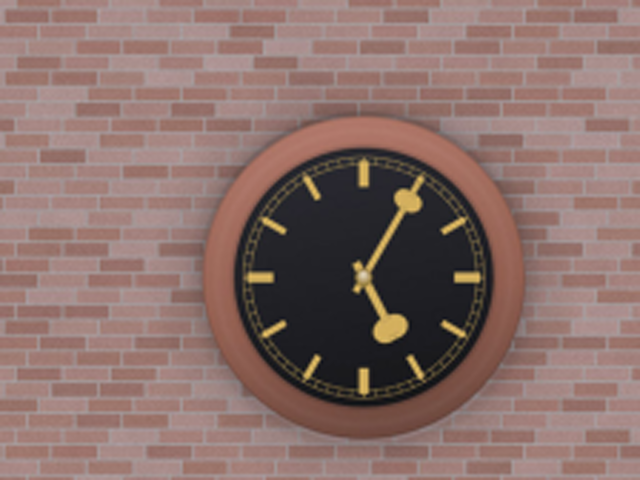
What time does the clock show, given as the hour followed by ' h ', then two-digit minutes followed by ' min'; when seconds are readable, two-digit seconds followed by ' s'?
5 h 05 min
